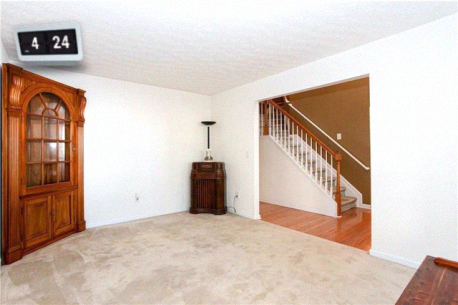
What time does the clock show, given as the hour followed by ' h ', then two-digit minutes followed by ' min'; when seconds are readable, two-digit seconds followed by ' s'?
4 h 24 min
